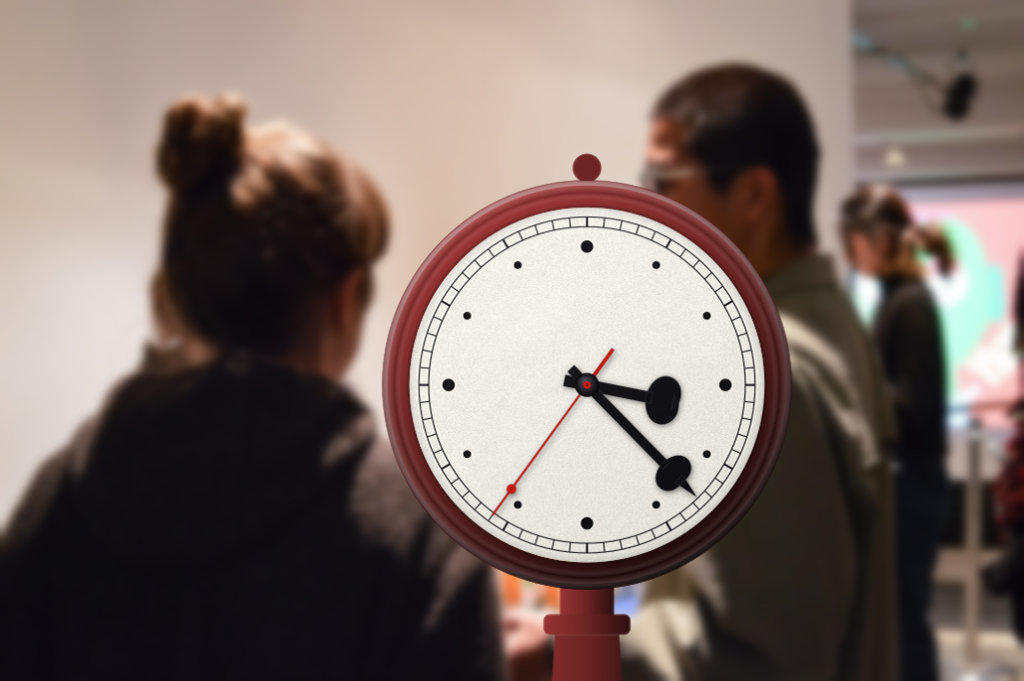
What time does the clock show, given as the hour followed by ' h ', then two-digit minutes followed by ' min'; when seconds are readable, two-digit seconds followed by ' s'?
3 h 22 min 36 s
